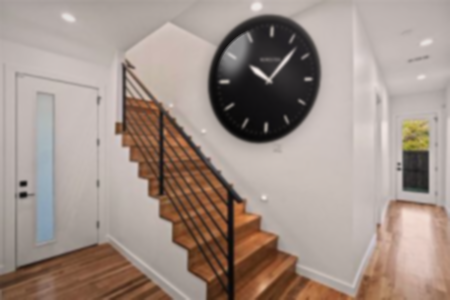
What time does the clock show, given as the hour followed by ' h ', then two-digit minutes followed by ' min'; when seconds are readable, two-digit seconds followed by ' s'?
10 h 07 min
